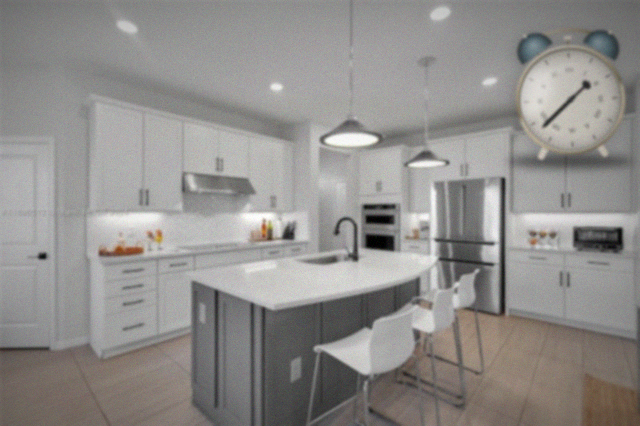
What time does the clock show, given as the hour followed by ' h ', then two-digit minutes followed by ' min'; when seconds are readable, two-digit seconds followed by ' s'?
1 h 38 min
